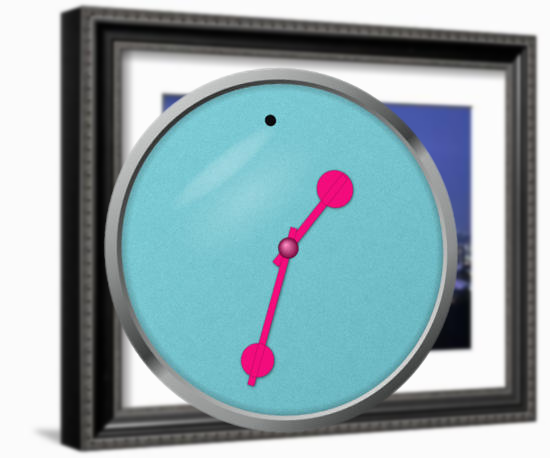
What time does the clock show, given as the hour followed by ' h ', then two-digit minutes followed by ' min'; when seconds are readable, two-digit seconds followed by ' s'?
1 h 34 min
